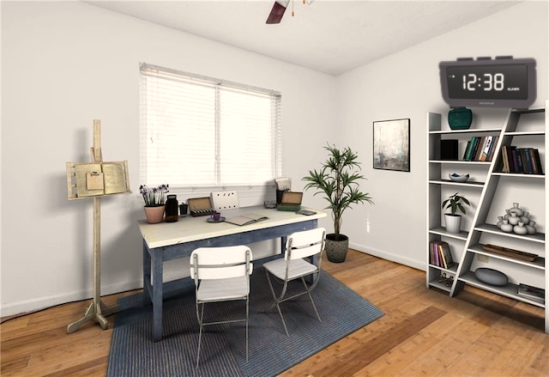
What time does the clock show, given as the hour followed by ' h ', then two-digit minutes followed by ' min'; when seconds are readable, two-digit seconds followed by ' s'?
12 h 38 min
